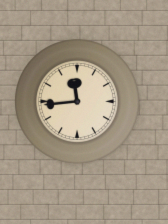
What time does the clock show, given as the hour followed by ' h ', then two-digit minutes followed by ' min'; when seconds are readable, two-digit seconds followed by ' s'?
11 h 44 min
